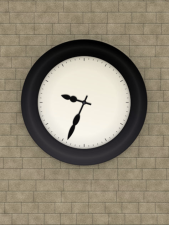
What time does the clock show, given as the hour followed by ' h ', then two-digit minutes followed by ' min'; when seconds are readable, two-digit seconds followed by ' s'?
9 h 34 min
